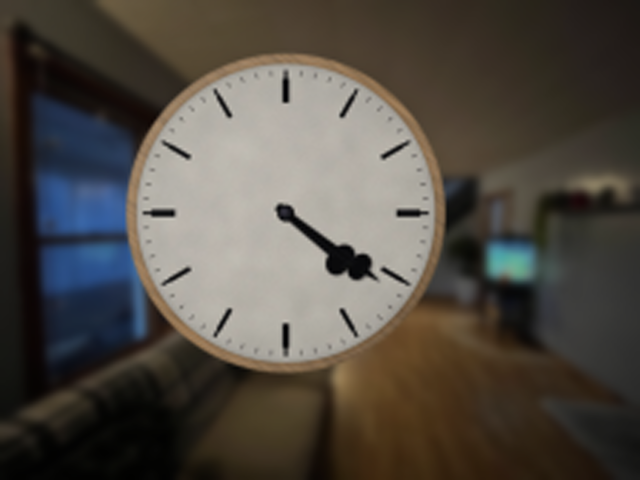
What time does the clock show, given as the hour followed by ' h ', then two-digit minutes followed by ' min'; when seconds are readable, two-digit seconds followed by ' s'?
4 h 21 min
